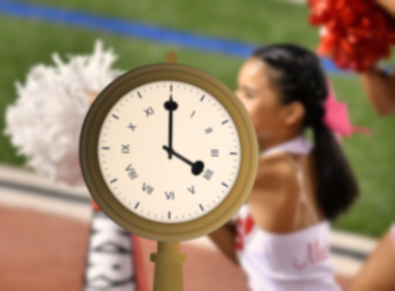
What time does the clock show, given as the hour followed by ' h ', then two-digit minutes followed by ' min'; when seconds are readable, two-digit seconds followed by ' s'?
4 h 00 min
